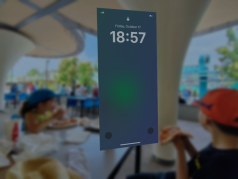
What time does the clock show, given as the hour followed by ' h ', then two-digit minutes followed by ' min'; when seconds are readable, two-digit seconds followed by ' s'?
18 h 57 min
